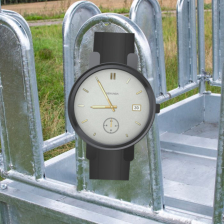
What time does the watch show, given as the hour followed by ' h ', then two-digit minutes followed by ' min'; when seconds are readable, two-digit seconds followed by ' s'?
8 h 55 min
